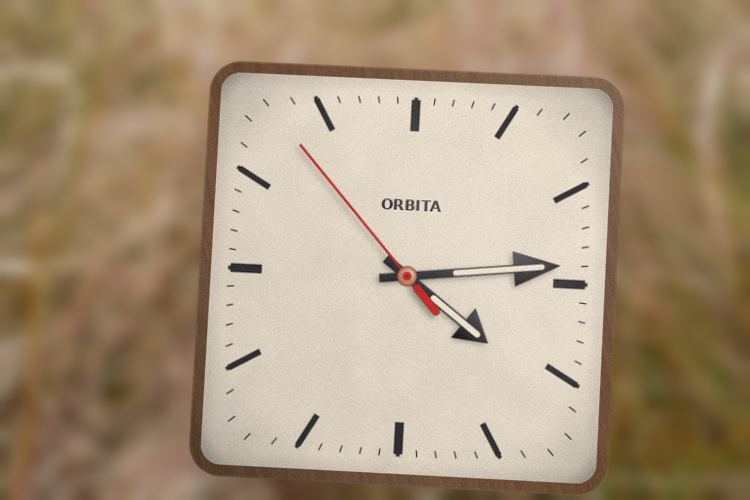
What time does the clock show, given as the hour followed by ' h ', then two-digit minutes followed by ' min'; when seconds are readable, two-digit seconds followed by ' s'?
4 h 13 min 53 s
